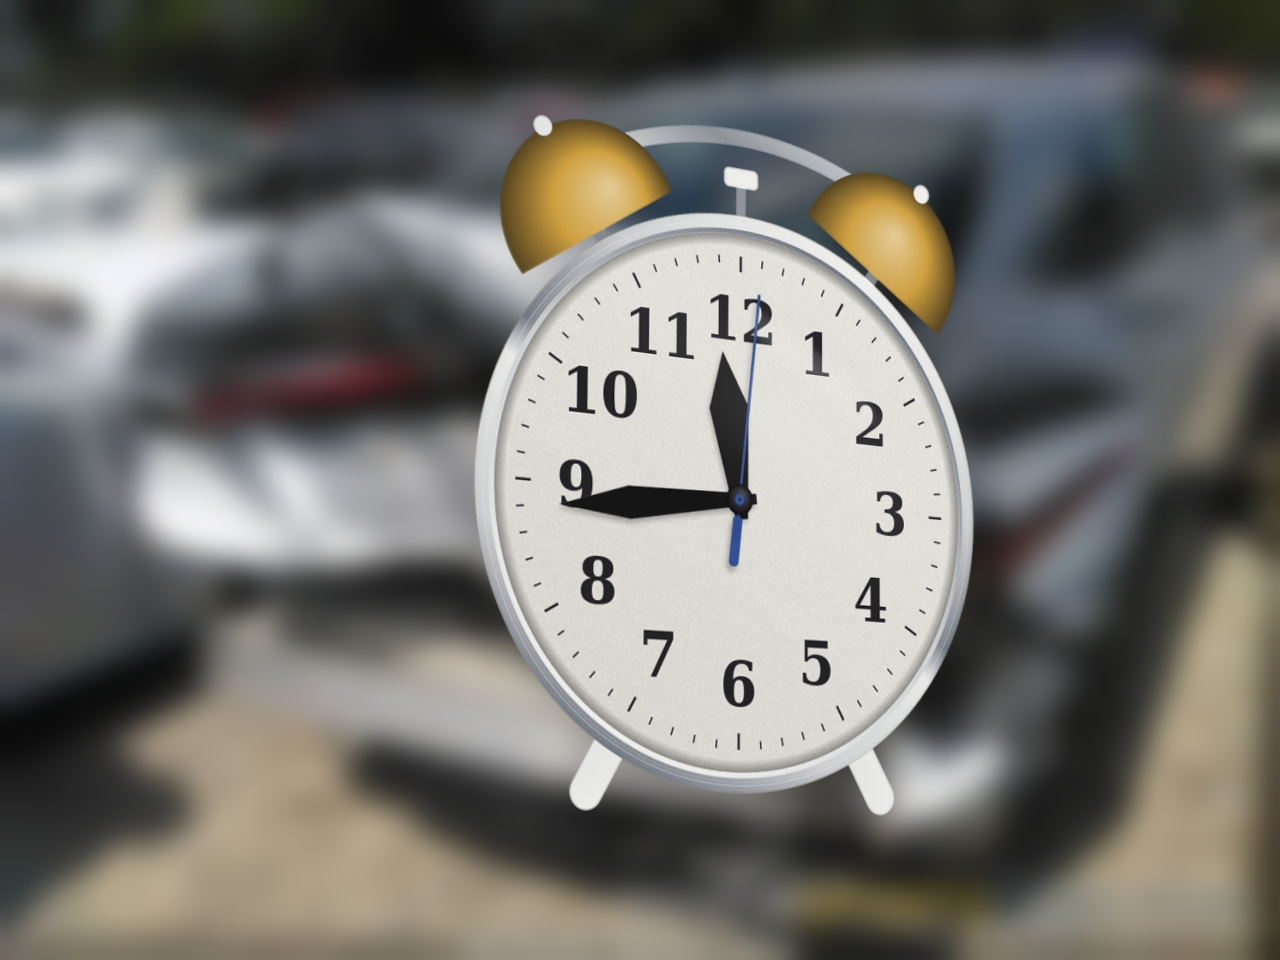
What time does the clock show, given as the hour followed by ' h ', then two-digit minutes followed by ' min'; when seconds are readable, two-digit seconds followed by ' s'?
11 h 44 min 01 s
